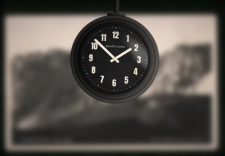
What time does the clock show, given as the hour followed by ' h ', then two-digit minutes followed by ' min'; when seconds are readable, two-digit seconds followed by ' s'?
1 h 52 min
